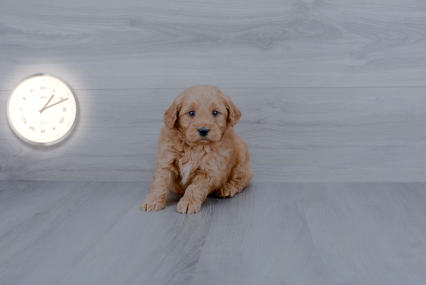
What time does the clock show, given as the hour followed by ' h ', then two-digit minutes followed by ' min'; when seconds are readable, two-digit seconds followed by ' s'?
1 h 11 min
